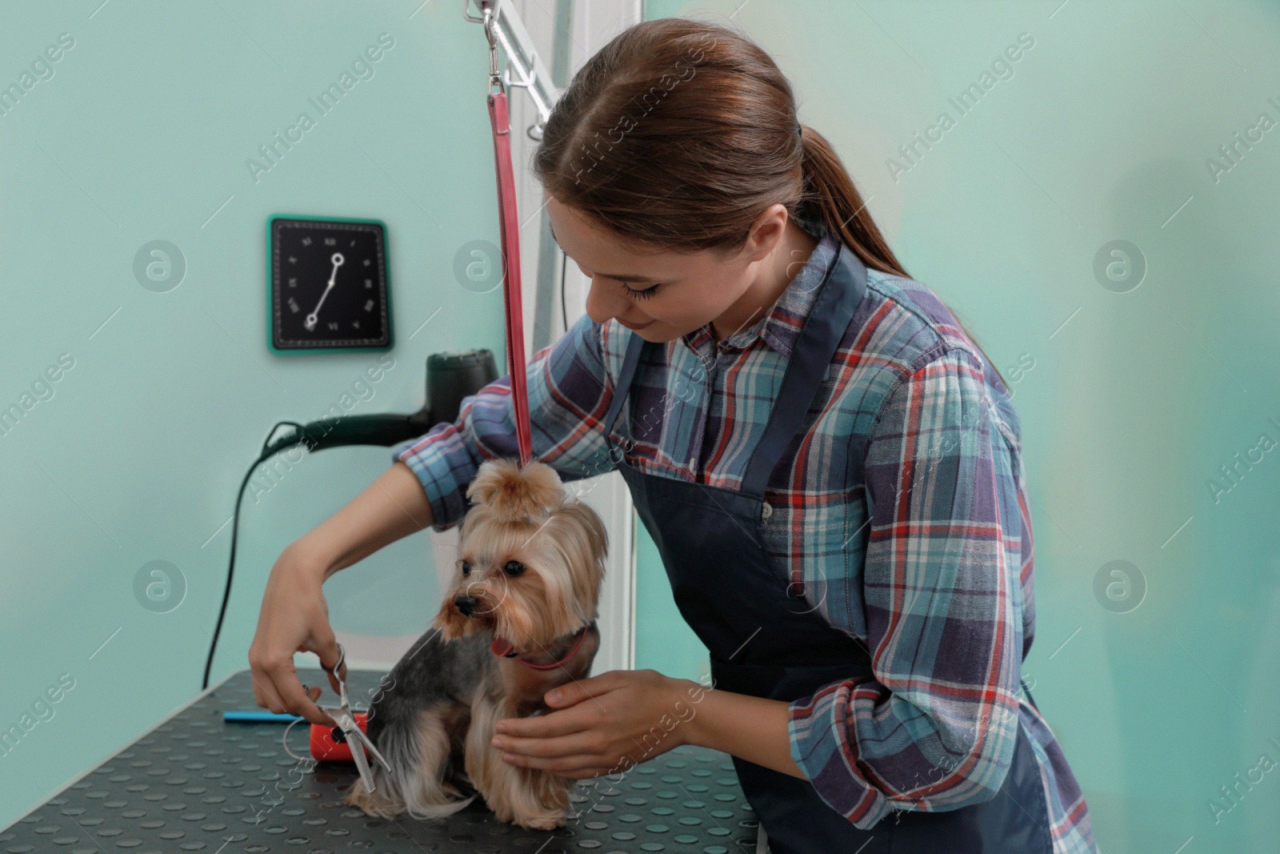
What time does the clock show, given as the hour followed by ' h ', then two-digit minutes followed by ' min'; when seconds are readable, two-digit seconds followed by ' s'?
12 h 35 min
